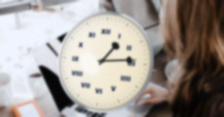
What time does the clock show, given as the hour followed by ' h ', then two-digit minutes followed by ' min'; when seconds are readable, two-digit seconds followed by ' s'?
1 h 14 min
